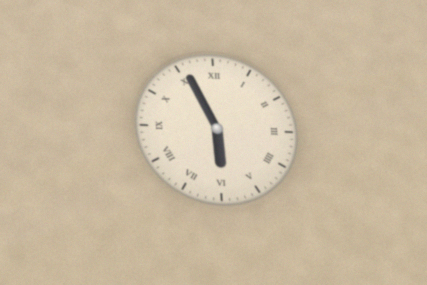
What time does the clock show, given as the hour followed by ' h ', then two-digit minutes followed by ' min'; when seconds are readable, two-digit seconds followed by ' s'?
5 h 56 min
